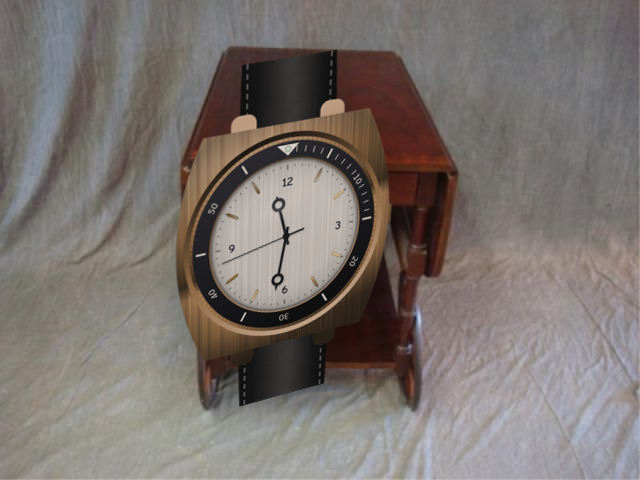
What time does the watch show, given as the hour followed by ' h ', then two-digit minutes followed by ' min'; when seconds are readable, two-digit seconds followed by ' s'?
11 h 31 min 43 s
